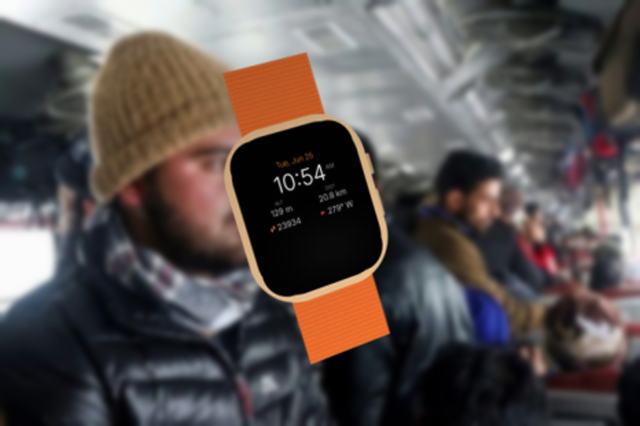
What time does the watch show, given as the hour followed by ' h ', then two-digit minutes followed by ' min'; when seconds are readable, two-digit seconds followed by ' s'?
10 h 54 min
